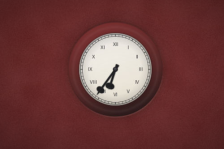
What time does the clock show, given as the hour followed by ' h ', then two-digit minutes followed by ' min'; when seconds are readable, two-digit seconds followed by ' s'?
6 h 36 min
